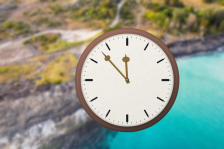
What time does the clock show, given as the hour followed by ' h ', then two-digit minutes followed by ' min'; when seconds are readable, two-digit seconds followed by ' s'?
11 h 53 min
